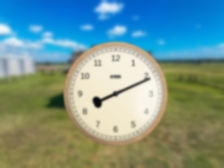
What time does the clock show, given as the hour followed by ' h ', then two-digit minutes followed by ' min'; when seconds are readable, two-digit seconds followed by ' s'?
8 h 11 min
